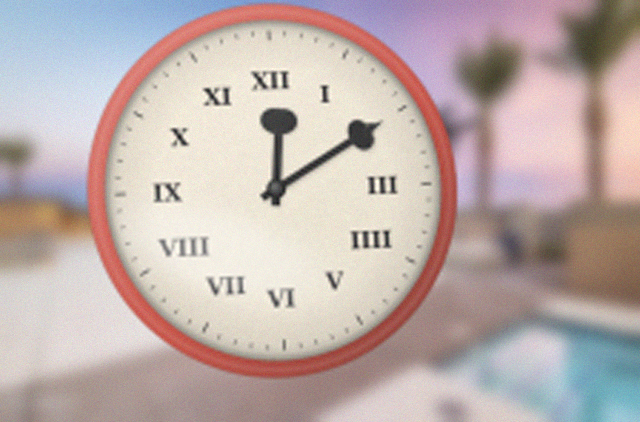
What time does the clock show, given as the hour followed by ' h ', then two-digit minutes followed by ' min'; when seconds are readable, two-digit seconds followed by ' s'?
12 h 10 min
